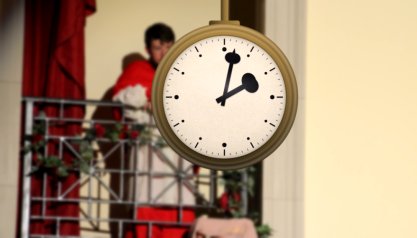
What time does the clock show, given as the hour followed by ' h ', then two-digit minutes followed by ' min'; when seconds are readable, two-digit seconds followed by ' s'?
2 h 02 min
